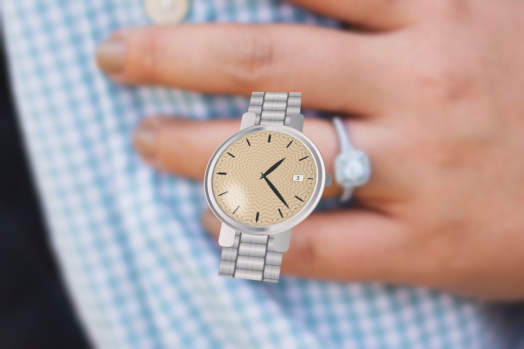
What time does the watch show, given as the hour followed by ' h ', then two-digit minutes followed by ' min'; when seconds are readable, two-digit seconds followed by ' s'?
1 h 23 min
